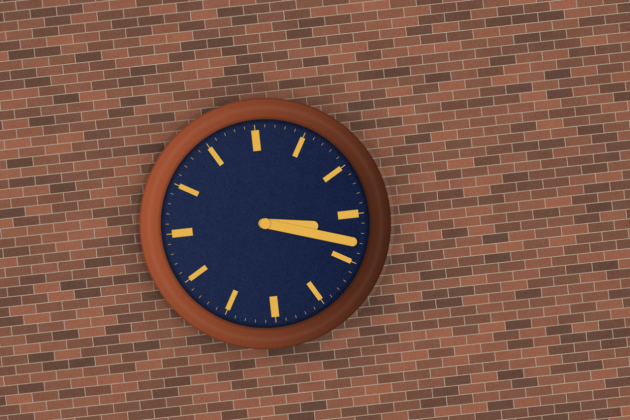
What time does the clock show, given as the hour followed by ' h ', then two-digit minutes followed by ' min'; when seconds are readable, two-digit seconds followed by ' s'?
3 h 18 min
